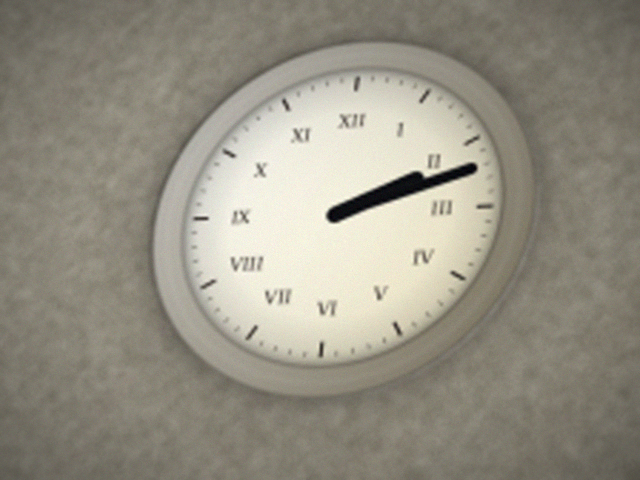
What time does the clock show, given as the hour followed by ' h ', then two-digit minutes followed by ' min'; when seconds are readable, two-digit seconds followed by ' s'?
2 h 12 min
